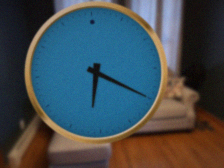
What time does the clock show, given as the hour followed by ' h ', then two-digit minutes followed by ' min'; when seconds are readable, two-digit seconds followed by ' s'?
6 h 20 min
